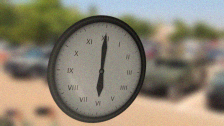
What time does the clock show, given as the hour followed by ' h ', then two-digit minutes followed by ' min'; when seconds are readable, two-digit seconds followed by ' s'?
6 h 00 min
